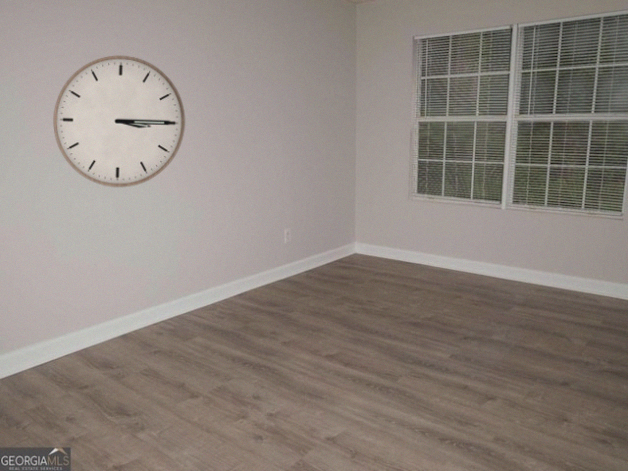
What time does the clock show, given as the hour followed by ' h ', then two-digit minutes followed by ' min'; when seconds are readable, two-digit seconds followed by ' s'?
3 h 15 min
